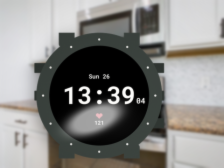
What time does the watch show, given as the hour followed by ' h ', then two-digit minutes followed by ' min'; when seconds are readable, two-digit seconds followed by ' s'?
13 h 39 min
